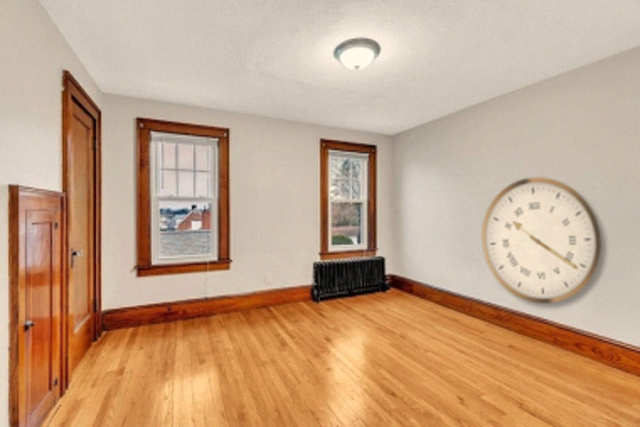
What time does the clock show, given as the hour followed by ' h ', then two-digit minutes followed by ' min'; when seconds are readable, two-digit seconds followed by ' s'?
10 h 21 min
